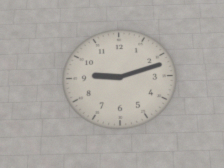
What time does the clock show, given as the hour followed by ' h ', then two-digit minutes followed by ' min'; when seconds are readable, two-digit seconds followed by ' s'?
9 h 12 min
